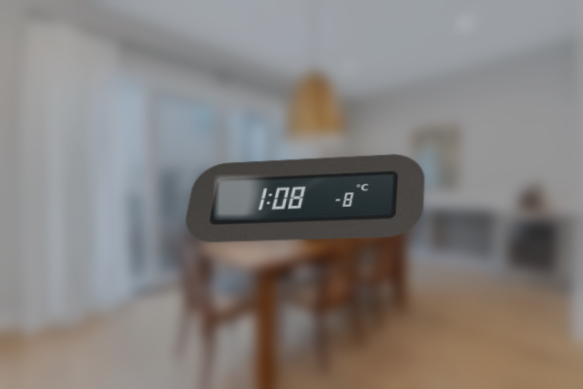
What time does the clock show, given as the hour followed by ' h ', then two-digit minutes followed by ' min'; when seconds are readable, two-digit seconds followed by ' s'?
1 h 08 min
